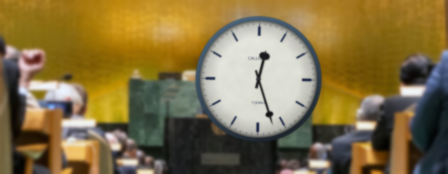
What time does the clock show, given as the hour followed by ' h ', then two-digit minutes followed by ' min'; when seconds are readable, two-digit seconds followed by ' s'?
12 h 27 min
